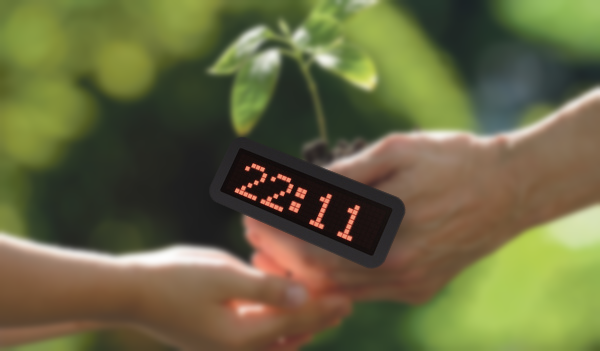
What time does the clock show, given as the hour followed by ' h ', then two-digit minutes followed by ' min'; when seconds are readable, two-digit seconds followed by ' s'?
22 h 11 min
